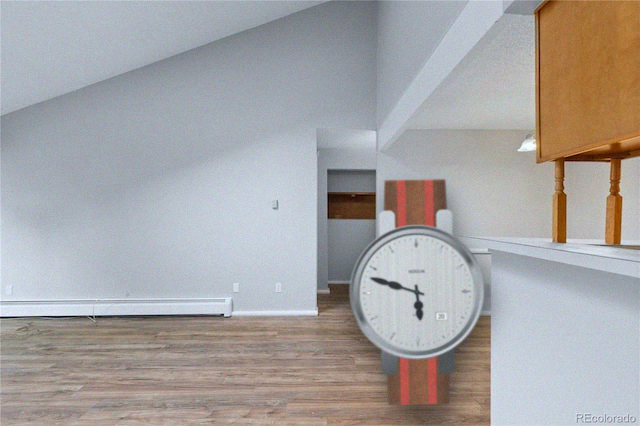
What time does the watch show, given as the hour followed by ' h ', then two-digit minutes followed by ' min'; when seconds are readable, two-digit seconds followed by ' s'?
5 h 48 min
